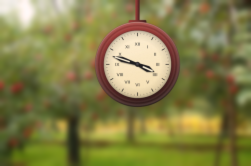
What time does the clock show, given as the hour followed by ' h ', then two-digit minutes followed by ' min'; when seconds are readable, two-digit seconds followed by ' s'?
3 h 48 min
